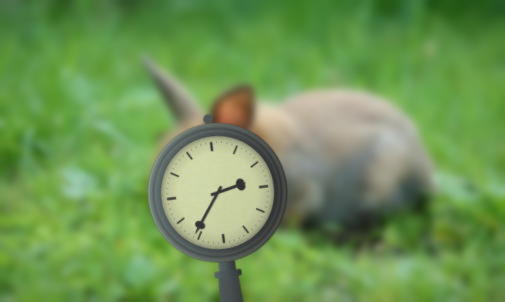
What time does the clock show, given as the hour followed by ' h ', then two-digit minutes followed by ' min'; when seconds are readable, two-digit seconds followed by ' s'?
2 h 36 min
